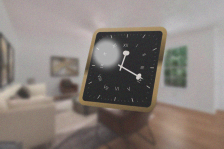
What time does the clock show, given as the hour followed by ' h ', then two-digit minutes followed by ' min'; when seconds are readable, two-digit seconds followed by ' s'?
12 h 19 min
